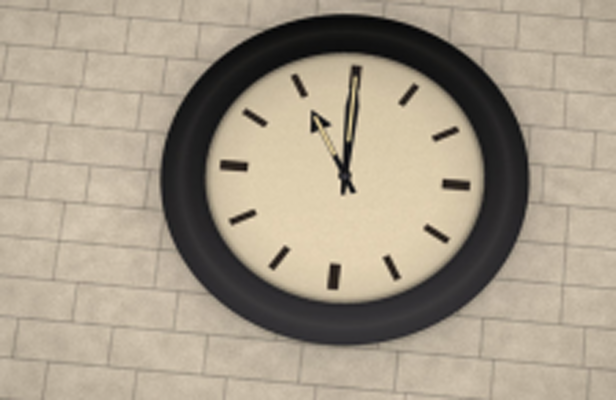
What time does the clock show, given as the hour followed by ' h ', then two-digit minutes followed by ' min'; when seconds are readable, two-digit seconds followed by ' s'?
11 h 00 min
